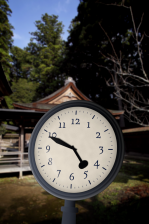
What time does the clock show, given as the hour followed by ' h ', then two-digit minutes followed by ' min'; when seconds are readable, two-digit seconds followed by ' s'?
4 h 49 min
